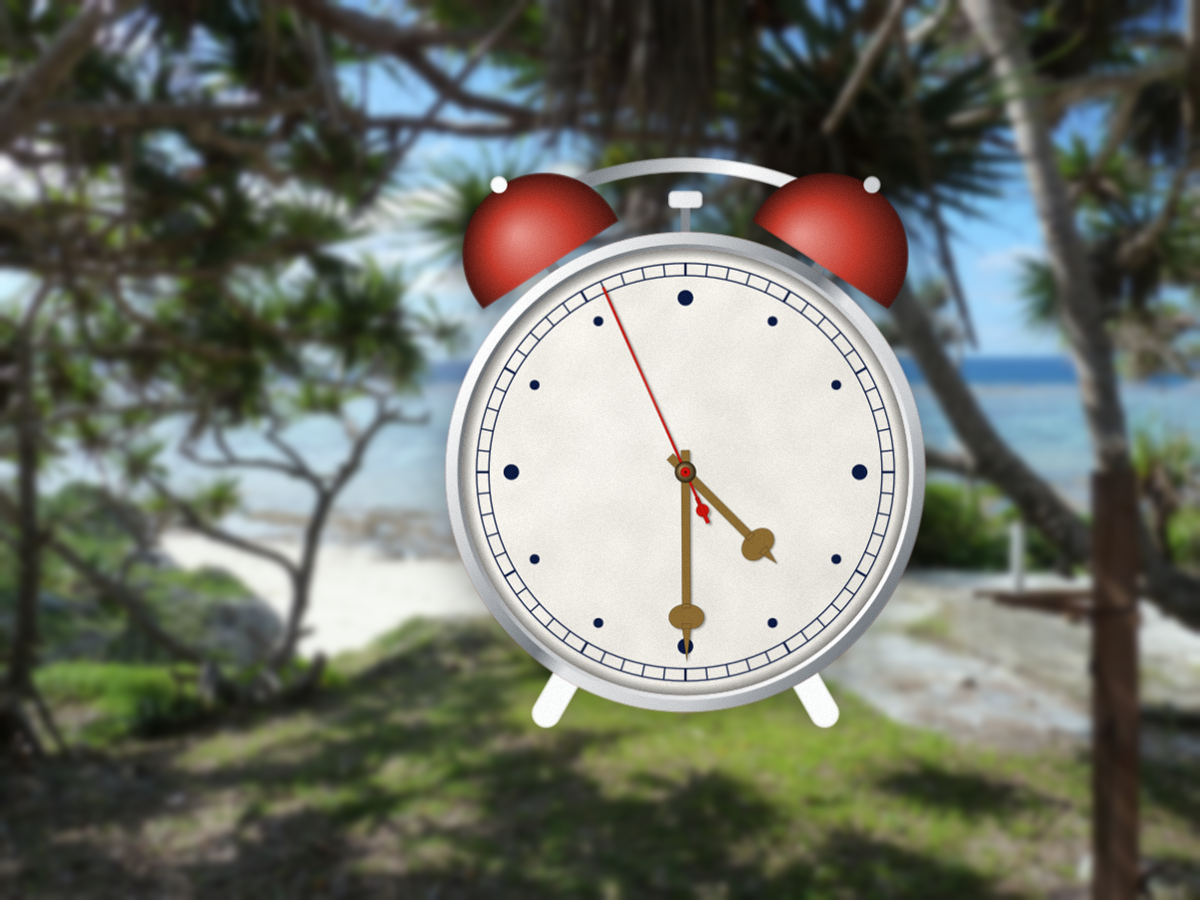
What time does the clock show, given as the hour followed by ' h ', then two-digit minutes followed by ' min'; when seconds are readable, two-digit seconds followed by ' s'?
4 h 29 min 56 s
